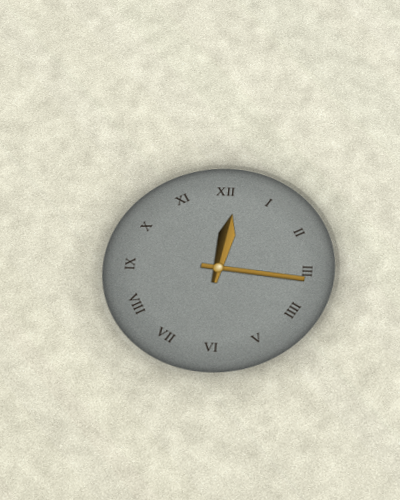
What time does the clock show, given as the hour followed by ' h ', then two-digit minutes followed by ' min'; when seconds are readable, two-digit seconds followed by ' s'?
12 h 16 min
